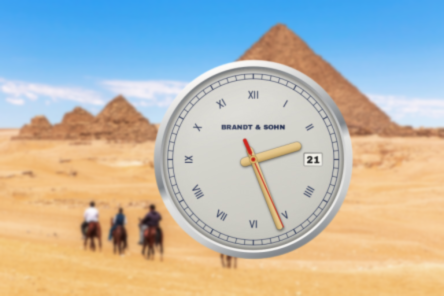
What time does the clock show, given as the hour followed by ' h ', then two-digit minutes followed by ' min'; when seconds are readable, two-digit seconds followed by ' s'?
2 h 26 min 26 s
